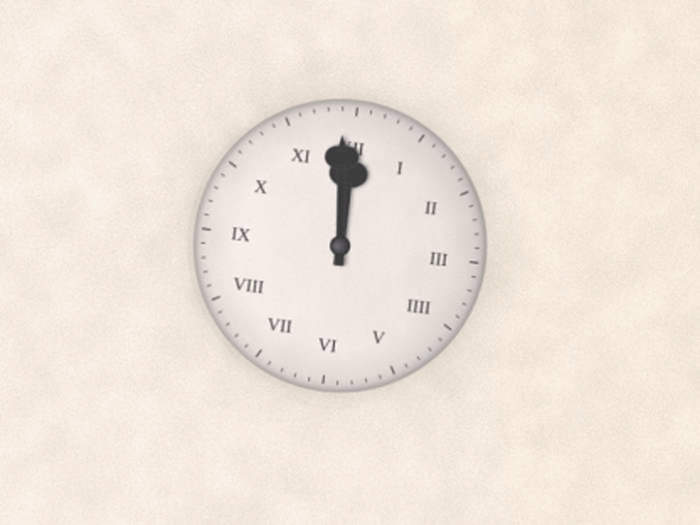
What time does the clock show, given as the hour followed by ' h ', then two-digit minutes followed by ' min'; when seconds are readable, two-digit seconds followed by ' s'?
11 h 59 min
